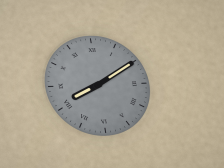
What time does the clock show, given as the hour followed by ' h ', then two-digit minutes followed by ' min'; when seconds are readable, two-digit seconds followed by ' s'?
8 h 10 min
